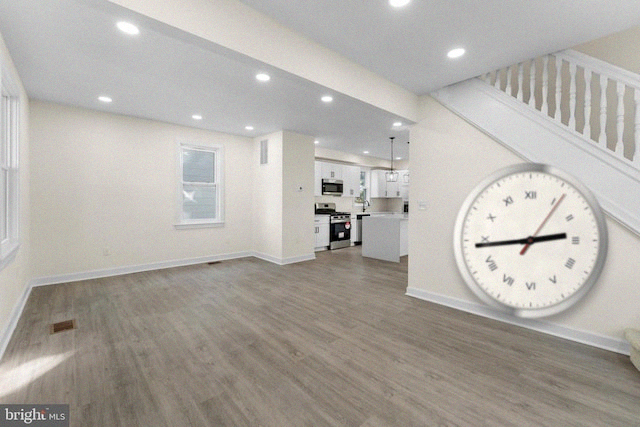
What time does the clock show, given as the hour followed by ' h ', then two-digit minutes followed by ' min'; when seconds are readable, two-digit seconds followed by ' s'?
2 h 44 min 06 s
